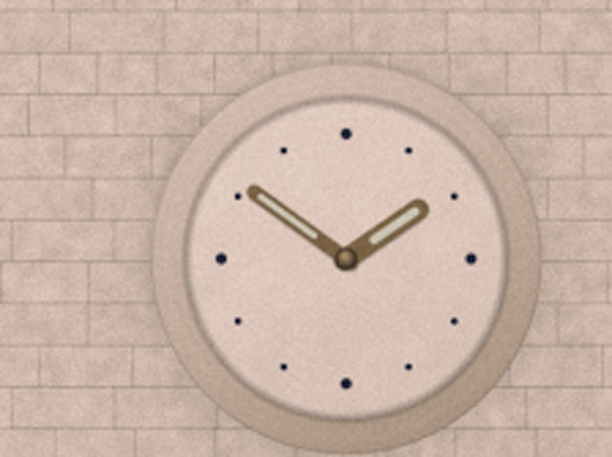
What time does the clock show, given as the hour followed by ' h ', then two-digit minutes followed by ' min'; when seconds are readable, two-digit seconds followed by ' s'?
1 h 51 min
